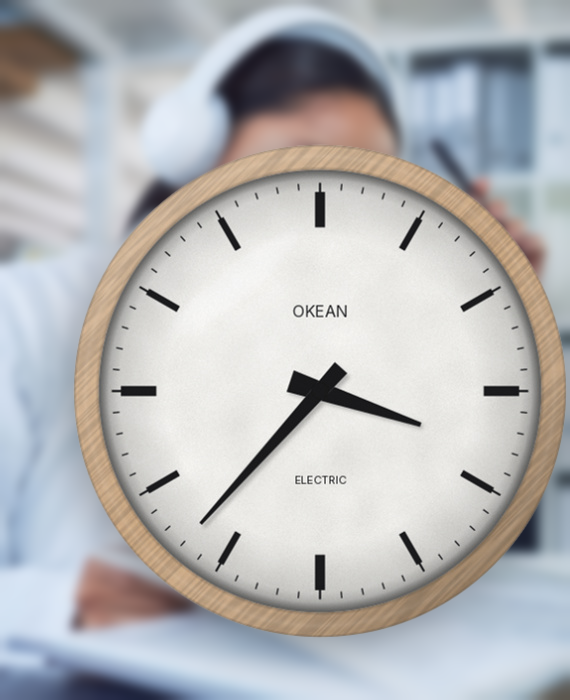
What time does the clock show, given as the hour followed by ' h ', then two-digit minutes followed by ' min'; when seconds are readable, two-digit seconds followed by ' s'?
3 h 37 min
